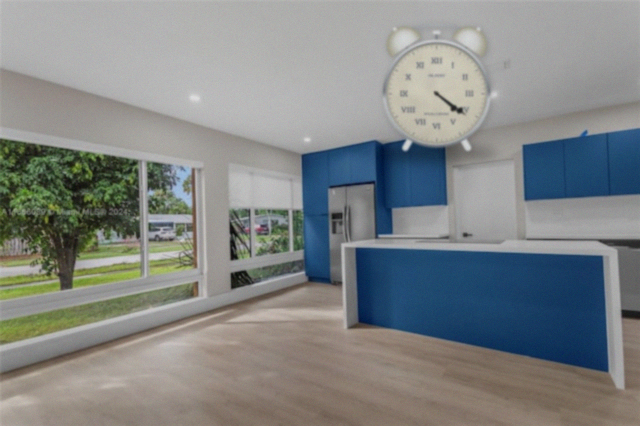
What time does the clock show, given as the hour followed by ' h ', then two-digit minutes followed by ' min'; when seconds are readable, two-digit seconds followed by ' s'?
4 h 21 min
